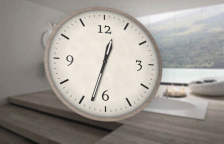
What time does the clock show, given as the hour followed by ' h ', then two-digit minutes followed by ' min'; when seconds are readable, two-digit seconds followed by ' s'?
12 h 33 min
